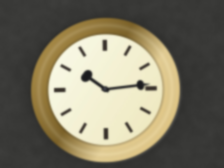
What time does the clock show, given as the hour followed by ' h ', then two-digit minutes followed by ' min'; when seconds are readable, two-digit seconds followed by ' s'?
10 h 14 min
